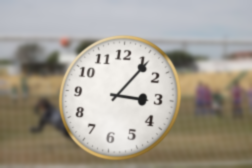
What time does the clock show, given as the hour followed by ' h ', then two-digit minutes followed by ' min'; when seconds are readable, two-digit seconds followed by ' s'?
3 h 06 min
